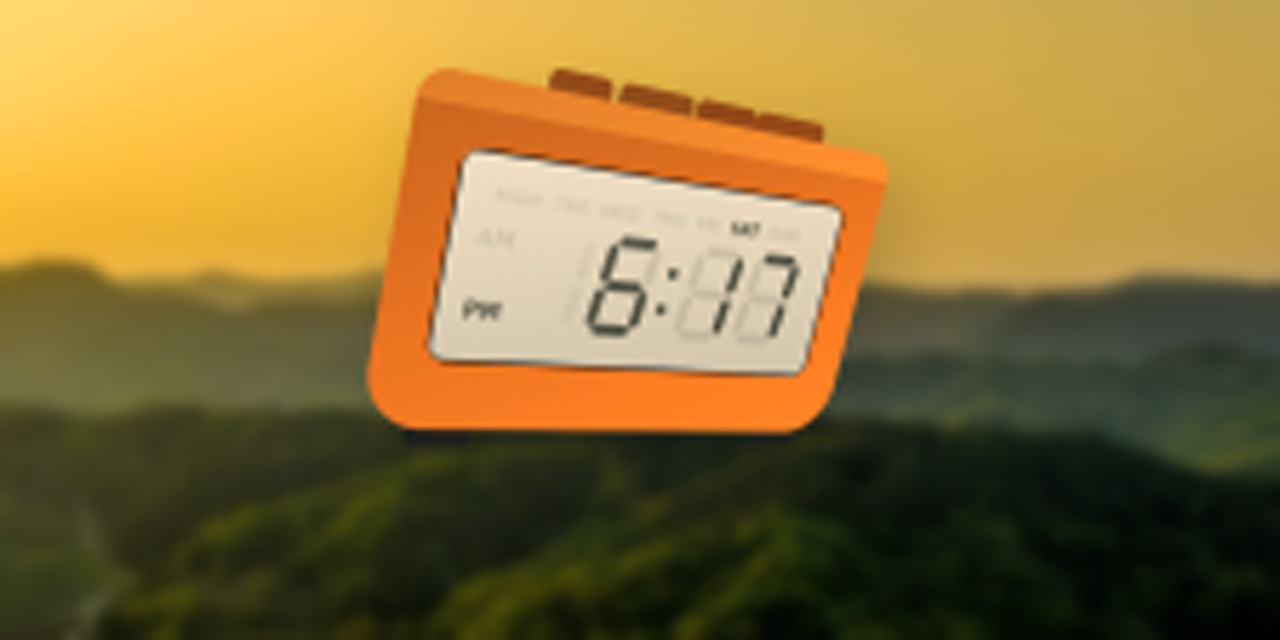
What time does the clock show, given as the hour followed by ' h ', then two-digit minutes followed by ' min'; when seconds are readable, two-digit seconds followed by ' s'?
6 h 17 min
